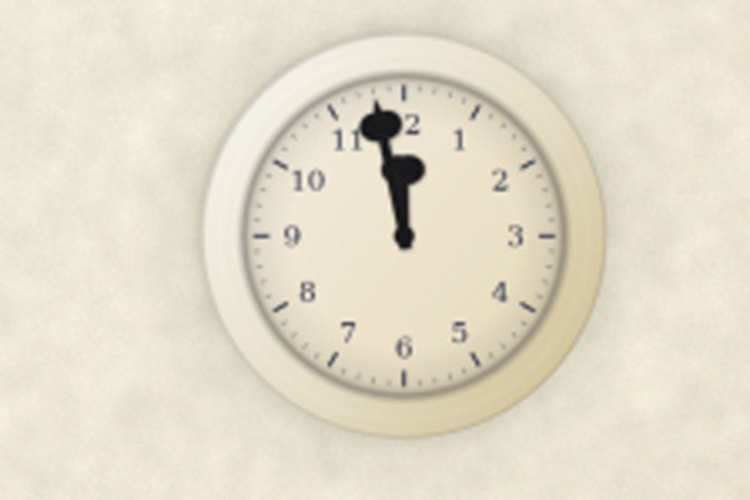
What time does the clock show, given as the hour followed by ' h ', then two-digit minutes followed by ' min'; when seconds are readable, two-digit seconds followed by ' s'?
11 h 58 min
